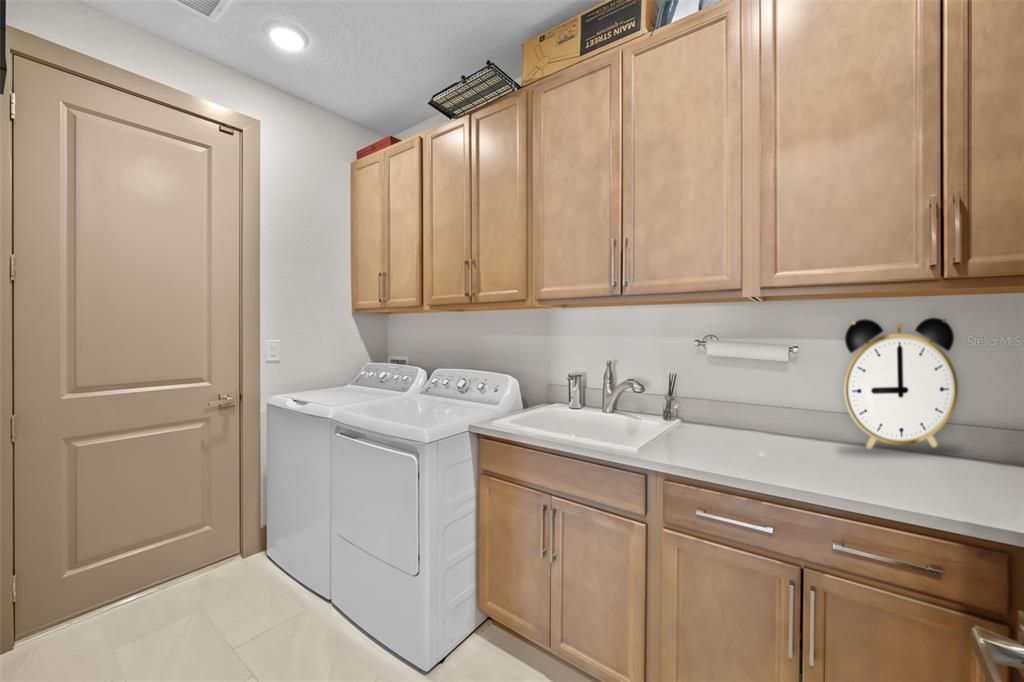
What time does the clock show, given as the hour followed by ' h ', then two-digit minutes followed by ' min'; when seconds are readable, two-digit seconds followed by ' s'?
9 h 00 min
